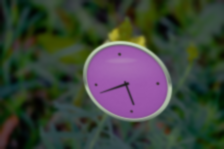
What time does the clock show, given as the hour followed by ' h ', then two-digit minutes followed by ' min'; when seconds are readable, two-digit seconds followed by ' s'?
5 h 42 min
